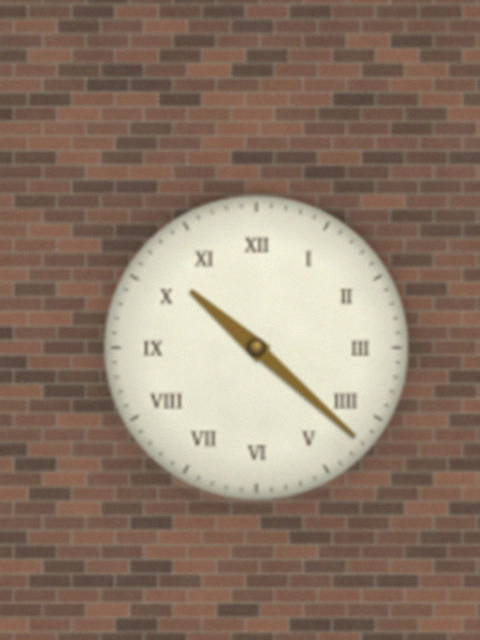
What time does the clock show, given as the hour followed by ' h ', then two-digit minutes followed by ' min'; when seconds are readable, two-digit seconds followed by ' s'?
10 h 22 min
